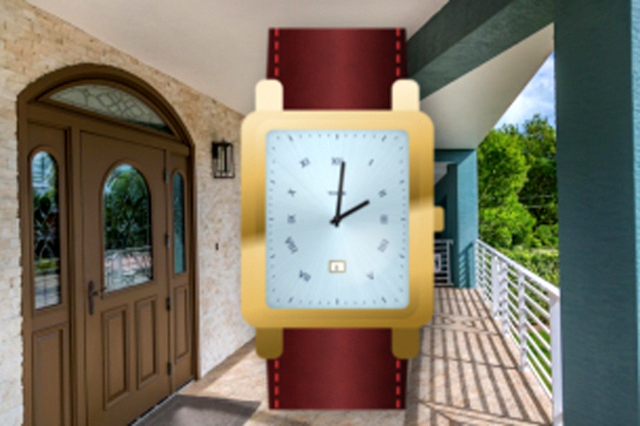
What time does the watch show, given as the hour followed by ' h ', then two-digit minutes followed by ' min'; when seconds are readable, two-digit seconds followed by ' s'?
2 h 01 min
